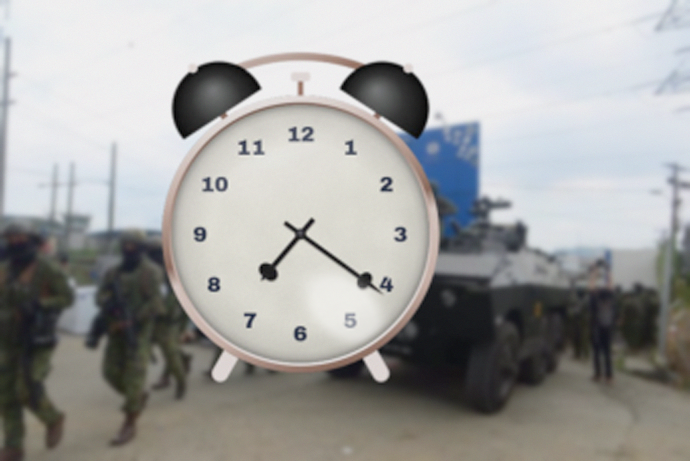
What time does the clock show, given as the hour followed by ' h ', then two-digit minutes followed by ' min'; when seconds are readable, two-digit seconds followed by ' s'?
7 h 21 min
